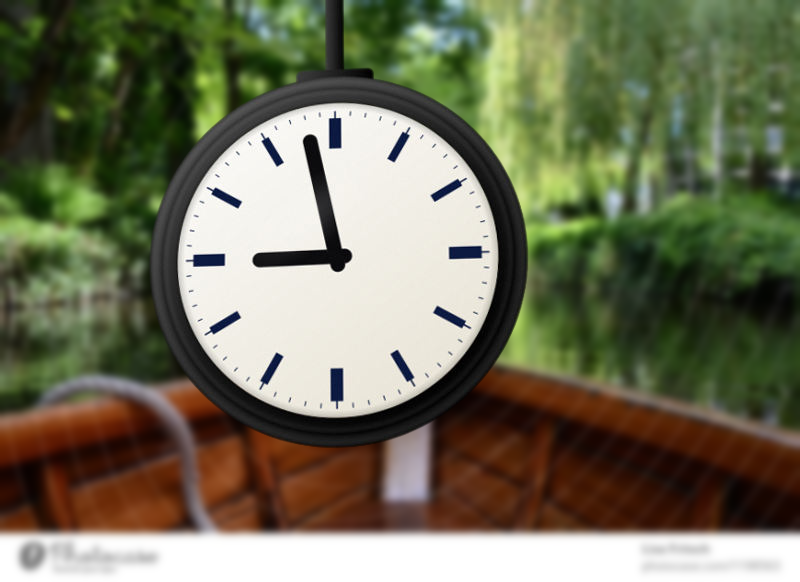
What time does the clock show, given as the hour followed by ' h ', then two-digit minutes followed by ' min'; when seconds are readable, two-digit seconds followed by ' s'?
8 h 58 min
